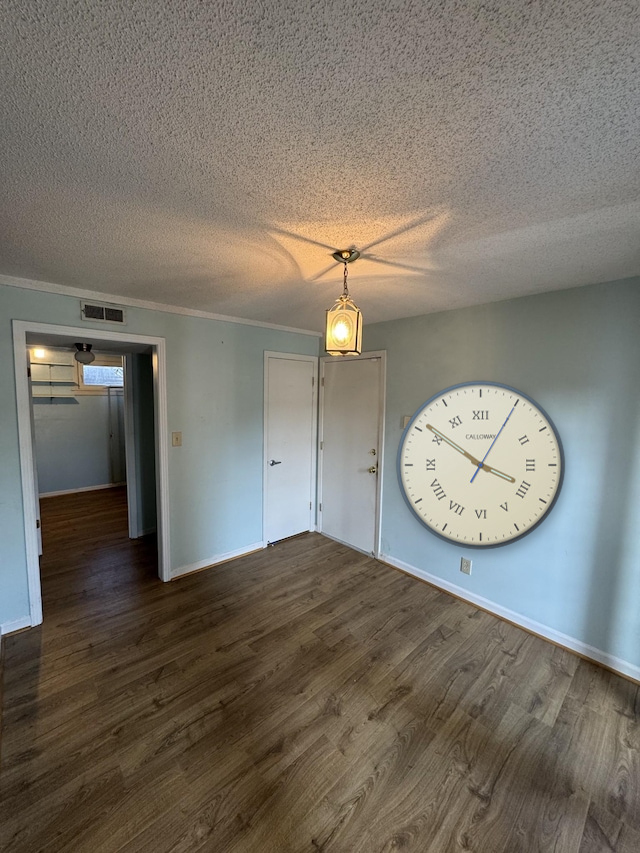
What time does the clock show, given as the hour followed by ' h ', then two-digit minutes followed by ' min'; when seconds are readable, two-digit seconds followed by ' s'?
3 h 51 min 05 s
